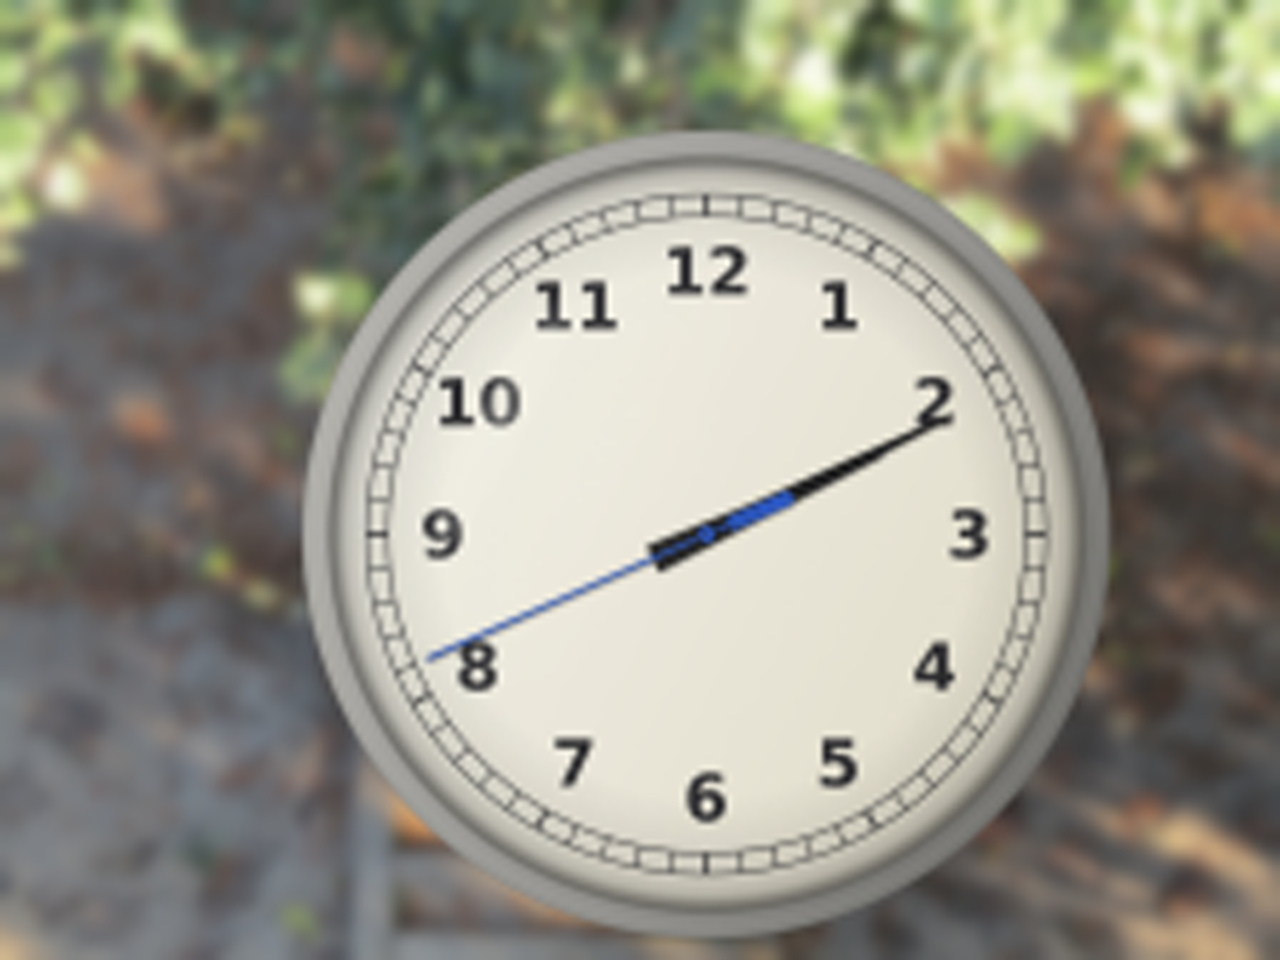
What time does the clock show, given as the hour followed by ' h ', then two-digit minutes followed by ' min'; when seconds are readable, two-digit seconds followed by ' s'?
2 h 10 min 41 s
